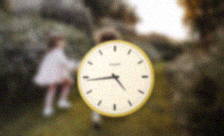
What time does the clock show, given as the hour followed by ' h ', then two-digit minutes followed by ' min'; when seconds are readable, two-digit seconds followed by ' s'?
4 h 44 min
